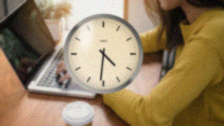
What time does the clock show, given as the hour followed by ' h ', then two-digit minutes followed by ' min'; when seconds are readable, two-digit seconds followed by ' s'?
4 h 31 min
